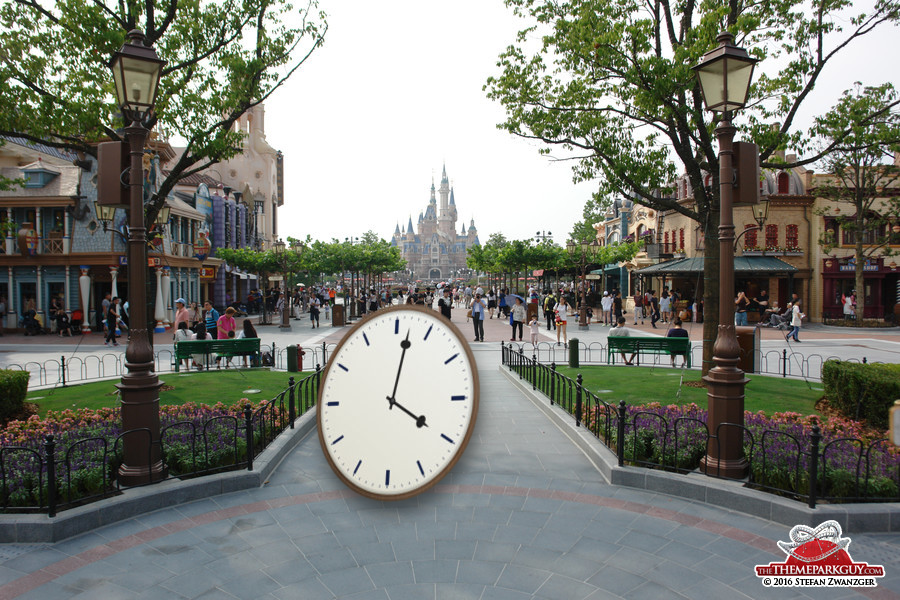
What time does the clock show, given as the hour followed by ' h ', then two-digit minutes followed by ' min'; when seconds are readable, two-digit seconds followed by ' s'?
4 h 02 min
